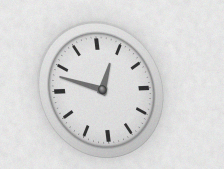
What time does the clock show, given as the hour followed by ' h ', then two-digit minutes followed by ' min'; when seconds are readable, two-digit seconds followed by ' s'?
12 h 48 min
